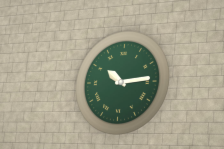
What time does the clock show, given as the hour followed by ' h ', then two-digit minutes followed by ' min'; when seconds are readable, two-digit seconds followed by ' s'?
10 h 14 min
